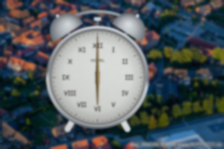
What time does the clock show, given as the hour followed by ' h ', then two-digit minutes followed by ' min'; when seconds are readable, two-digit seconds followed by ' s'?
6 h 00 min
